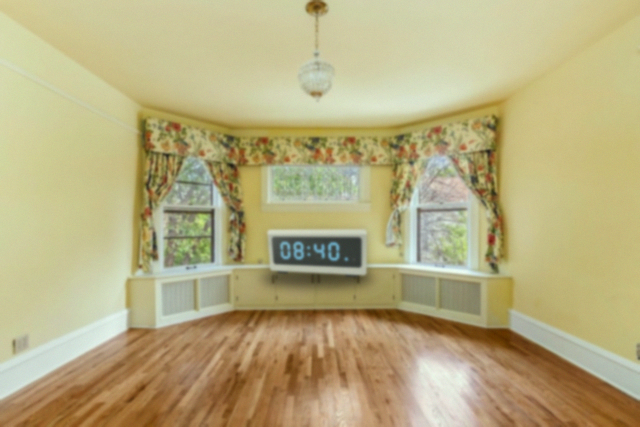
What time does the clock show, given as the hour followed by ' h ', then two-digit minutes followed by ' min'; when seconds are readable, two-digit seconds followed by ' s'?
8 h 40 min
